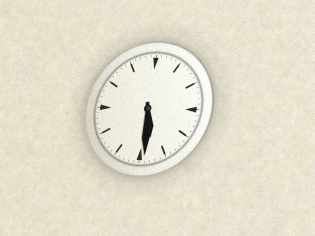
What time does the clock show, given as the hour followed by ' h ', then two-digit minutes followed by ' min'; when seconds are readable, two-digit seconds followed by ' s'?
5 h 29 min
